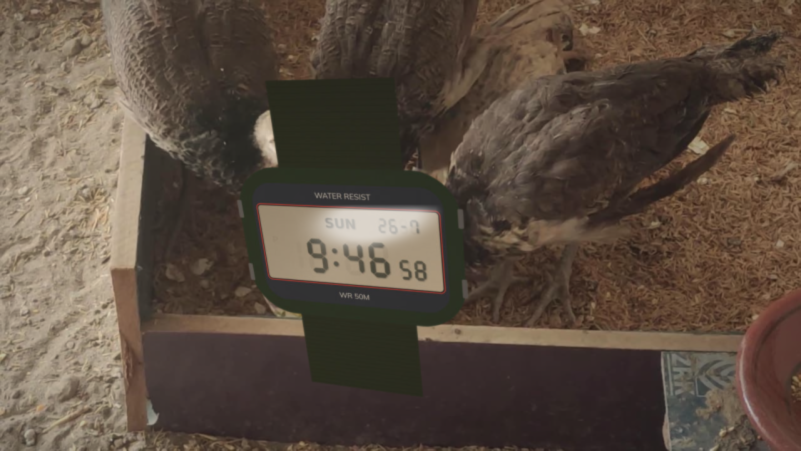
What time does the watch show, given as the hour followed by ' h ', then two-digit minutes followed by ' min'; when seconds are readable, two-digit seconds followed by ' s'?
9 h 46 min 58 s
